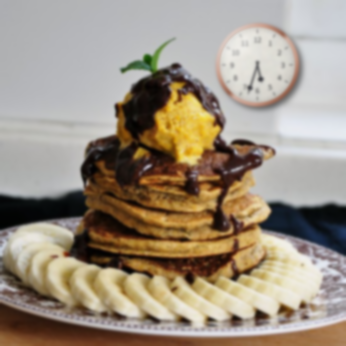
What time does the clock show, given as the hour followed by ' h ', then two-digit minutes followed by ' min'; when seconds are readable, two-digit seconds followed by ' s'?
5 h 33 min
